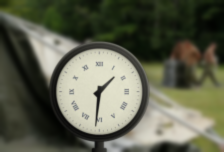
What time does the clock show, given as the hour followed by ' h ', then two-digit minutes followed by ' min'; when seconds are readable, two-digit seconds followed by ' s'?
1 h 31 min
